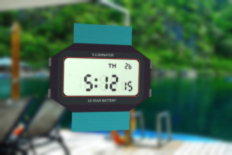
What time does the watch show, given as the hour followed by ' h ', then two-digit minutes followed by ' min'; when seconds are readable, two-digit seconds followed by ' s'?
5 h 12 min 15 s
